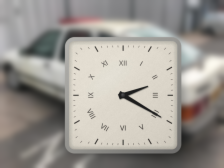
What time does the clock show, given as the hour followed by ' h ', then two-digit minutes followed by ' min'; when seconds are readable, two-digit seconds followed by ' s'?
2 h 20 min
